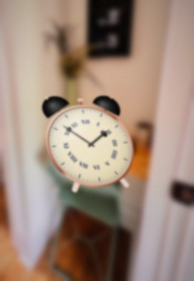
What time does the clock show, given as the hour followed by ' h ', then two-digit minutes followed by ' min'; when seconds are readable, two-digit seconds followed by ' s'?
1 h 52 min
